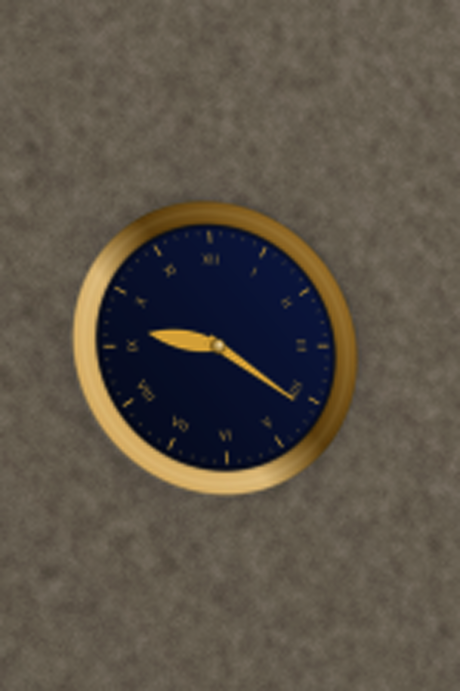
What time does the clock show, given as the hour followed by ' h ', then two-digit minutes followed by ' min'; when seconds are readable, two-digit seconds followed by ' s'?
9 h 21 min
